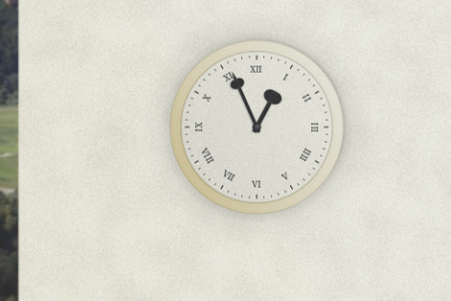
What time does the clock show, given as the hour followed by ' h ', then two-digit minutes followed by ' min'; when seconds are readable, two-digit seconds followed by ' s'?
12 h 56 min
